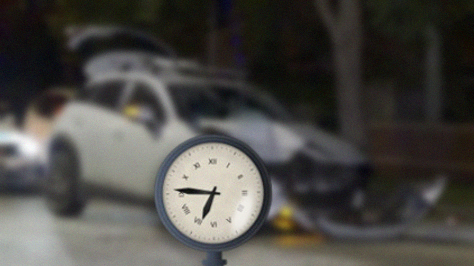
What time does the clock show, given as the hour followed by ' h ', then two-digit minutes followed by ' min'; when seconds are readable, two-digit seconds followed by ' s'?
6 h 46 min
